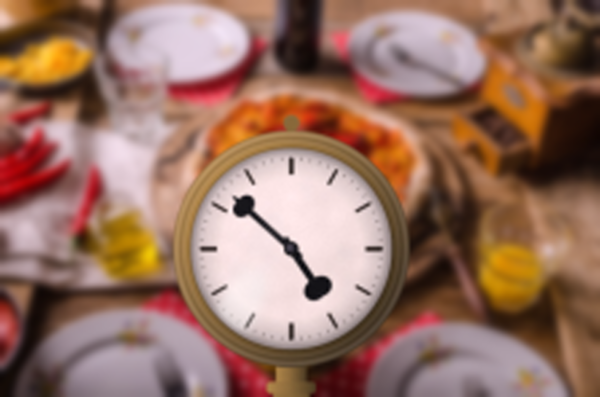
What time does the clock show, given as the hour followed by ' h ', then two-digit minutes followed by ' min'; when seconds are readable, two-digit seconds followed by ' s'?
4 h 52 min
